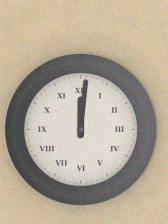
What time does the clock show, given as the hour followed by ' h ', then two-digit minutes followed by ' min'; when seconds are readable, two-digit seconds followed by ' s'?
12 h 01 min
